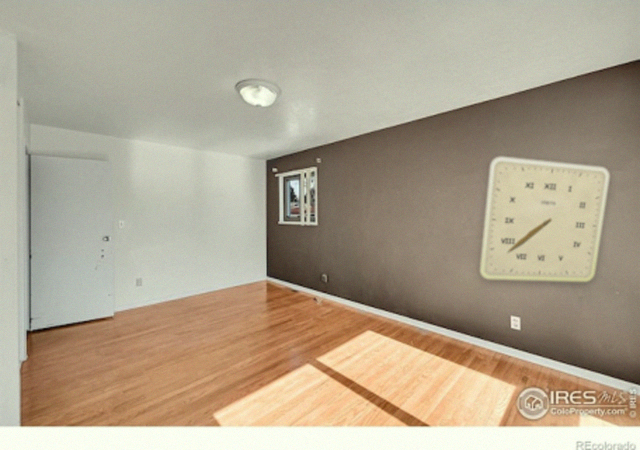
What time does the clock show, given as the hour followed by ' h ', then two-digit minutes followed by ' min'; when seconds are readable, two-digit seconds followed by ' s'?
7 h 38 min
